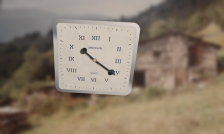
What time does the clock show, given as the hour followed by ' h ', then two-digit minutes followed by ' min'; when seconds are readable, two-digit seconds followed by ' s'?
10 h 21 min
